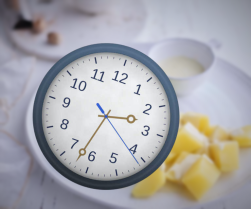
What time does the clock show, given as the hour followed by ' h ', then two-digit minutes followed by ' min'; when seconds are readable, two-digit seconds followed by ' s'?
2 h 32 min 21 s
